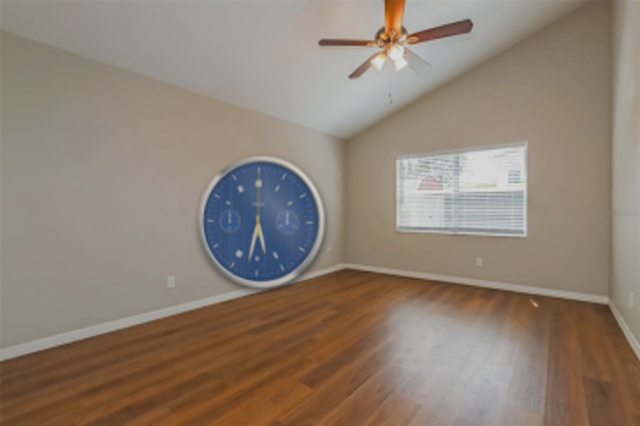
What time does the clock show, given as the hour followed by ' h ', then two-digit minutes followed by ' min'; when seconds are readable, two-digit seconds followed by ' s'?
5 h 32 min
